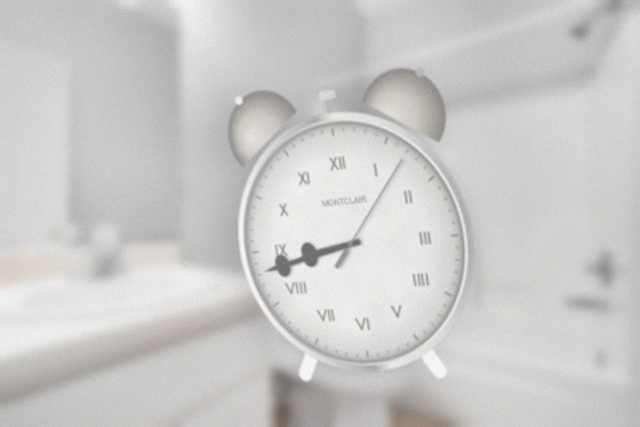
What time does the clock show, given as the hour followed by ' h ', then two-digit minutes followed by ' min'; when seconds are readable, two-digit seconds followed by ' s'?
8 h 43 min 07 s
